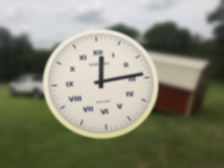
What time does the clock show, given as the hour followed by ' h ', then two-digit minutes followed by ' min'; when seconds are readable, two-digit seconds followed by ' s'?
12 h 14 min
